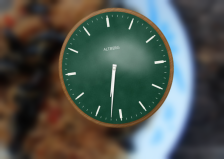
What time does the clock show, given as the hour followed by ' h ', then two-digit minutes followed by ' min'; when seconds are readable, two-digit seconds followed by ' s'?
6 h 32 min
